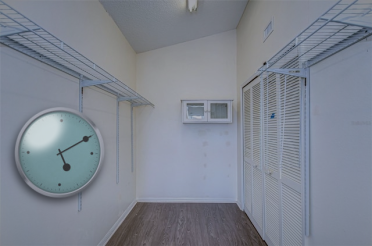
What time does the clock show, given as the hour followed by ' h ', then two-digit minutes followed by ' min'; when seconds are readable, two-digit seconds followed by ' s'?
5 h 10 min
